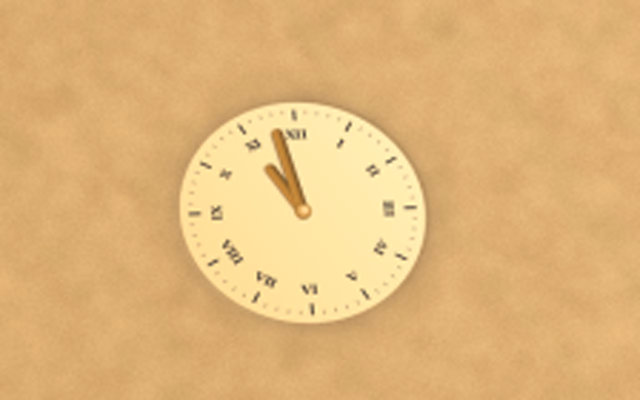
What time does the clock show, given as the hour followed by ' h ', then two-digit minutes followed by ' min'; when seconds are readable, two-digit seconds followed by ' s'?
10 h 58 min
